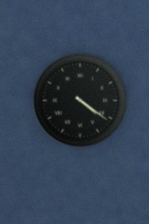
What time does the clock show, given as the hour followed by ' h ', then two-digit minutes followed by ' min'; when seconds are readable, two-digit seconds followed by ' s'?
4 h 21 min
